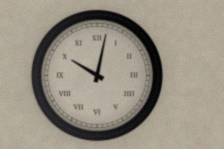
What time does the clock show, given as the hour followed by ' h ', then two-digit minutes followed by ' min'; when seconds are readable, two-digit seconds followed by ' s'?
10 h 02 min
